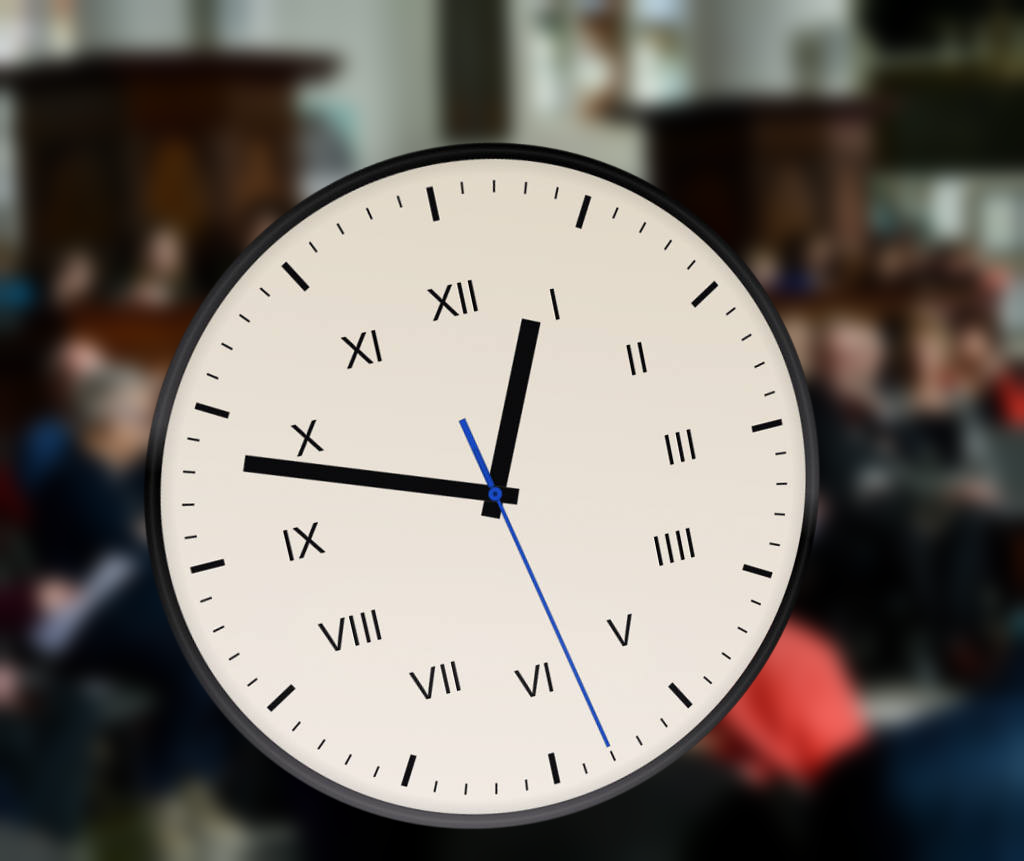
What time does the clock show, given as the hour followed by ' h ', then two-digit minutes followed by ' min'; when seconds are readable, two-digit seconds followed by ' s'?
12 h 48 min 28 s
